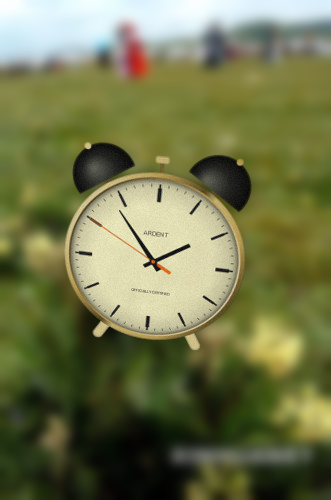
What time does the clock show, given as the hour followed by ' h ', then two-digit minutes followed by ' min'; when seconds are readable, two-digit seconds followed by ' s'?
1 h 53 min 50 s
